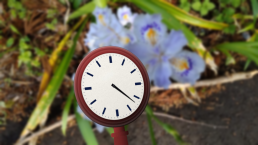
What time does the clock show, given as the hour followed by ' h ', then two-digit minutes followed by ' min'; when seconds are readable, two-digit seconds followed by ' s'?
4 h 22 min
